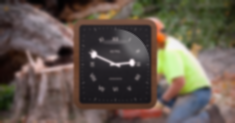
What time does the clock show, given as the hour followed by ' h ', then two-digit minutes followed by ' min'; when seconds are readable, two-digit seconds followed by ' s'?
2 h 49 min
